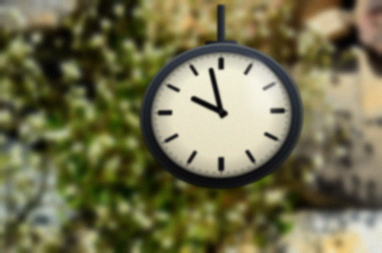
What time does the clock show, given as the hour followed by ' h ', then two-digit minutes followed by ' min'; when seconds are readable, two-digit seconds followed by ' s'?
9 h 58 min
